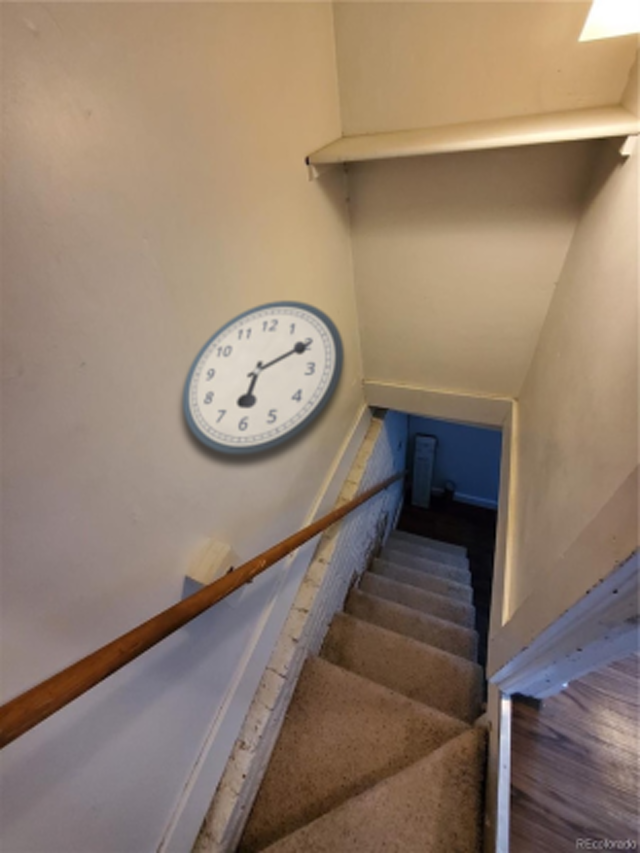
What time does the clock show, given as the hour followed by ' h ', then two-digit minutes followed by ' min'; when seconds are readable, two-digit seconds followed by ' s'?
6 h 10 min
